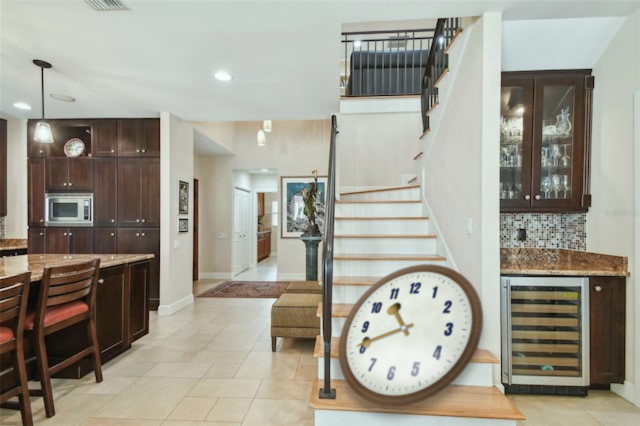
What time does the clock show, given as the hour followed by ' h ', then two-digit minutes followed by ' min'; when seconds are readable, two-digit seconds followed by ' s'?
10 h 41 min
